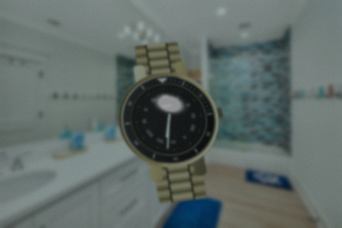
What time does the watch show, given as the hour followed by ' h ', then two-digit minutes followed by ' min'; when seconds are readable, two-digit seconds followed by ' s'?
6 h 32 min
